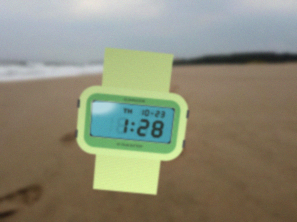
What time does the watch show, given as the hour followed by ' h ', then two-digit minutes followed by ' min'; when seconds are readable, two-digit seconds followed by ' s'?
1 h 28 min
